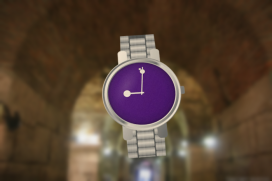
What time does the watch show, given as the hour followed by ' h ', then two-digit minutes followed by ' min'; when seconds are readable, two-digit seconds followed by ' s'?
9 h 01 min
